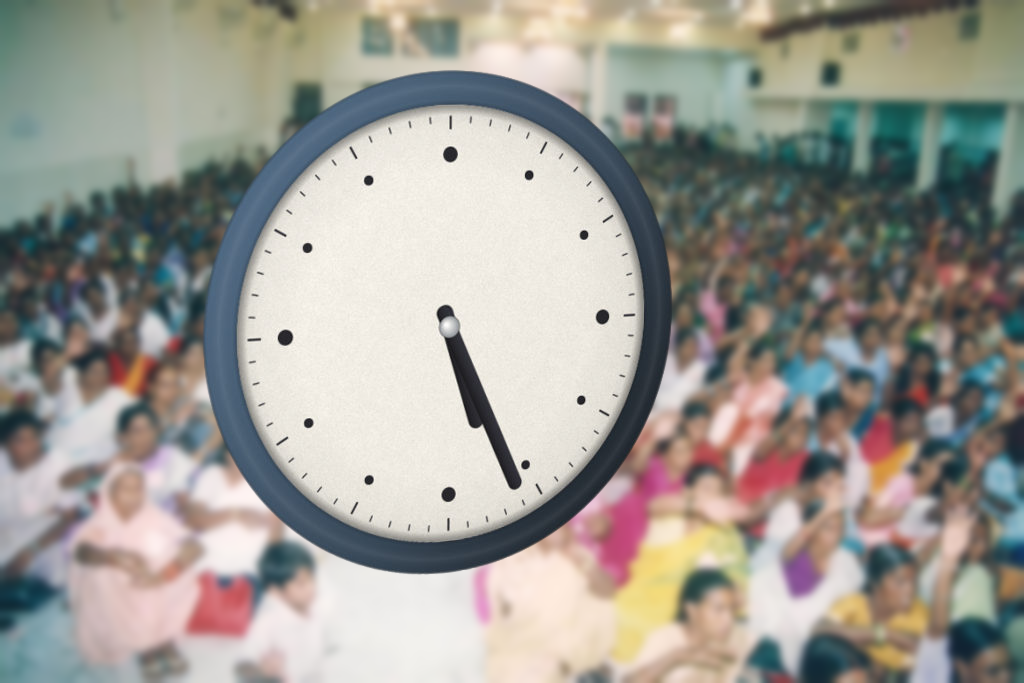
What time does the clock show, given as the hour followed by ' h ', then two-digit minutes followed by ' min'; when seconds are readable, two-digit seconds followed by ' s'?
5 h 26 min
